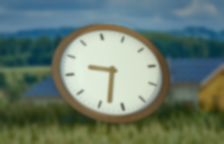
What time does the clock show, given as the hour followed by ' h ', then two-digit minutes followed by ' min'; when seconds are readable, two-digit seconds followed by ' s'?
9 h 33 min
